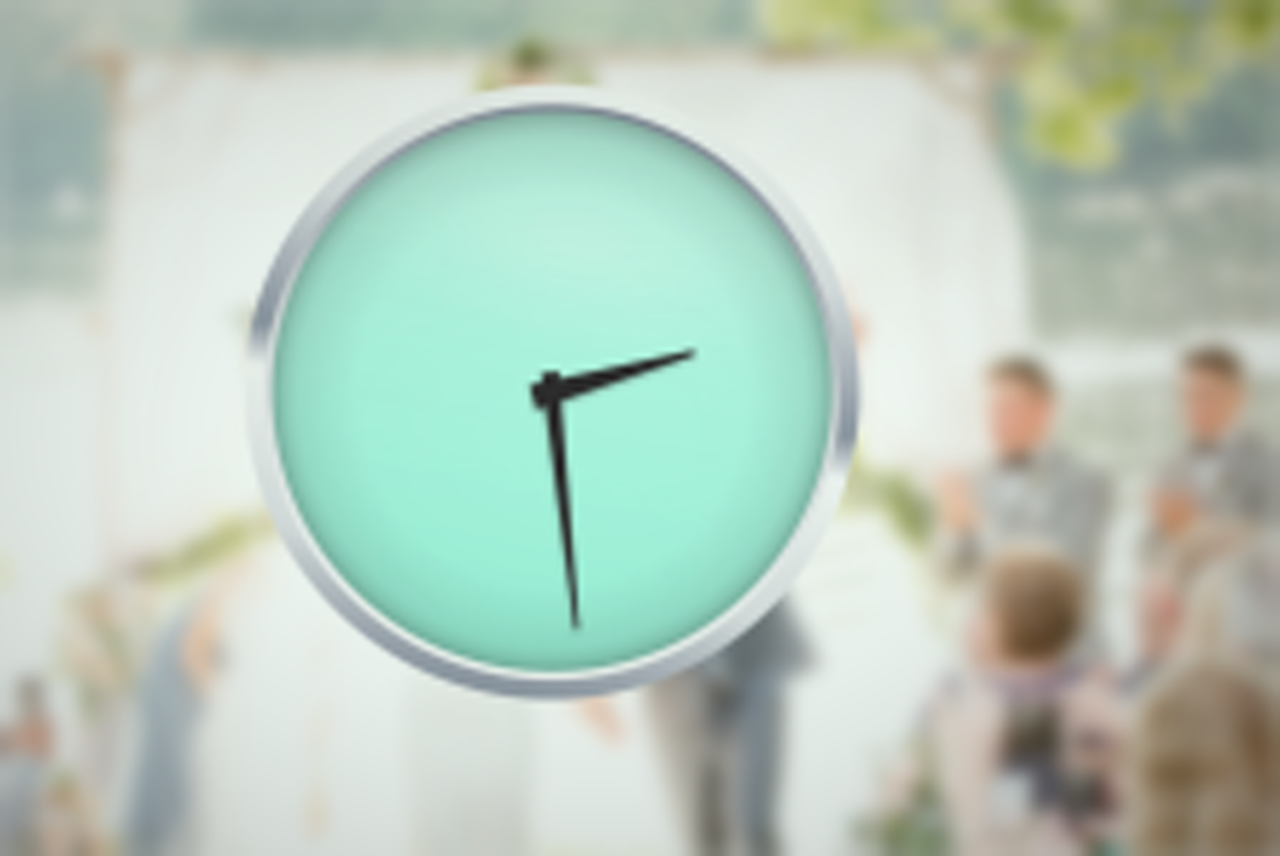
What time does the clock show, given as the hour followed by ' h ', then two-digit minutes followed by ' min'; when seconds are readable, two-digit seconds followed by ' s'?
2 h 29 min
